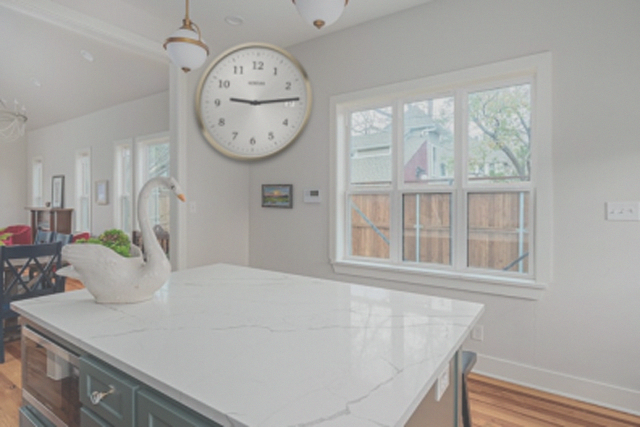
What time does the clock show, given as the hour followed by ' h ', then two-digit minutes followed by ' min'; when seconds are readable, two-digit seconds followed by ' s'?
9 h 14 min
